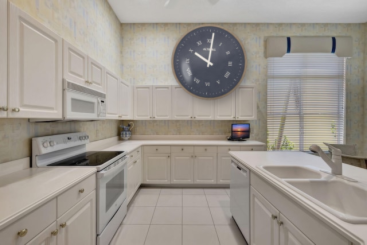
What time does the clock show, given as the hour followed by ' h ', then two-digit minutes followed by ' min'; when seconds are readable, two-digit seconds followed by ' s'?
10 h 01 min
